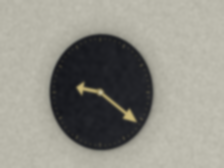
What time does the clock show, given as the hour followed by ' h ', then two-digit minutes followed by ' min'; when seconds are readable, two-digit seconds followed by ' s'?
9 h 21 min
